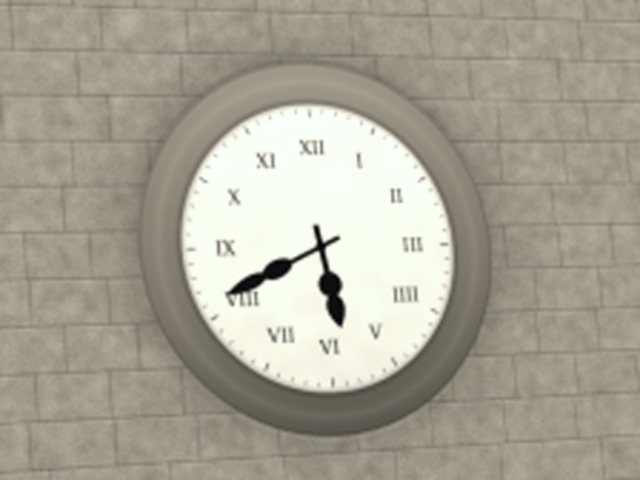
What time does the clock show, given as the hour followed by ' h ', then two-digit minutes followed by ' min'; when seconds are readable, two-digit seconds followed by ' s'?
5 h 41 min
